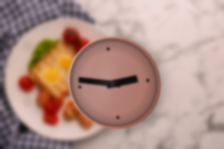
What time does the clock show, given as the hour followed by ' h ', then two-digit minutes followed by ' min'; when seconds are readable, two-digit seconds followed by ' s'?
2 h 47 min
